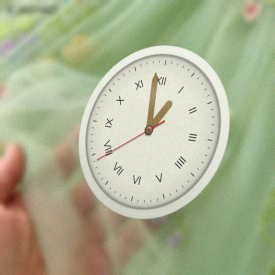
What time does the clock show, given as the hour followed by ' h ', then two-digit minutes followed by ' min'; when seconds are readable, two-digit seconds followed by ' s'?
12 h 58 min 39 s
